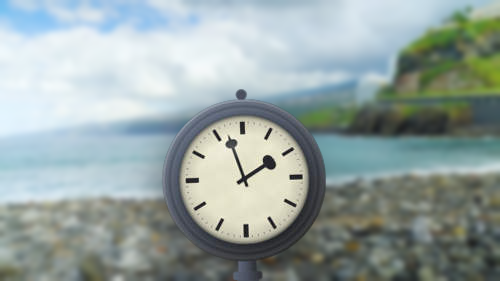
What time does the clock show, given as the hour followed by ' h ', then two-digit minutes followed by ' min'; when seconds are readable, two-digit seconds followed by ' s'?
1 h 57 min
